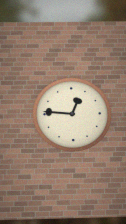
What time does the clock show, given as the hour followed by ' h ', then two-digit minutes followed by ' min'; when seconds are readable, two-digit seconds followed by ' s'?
12 h 46 min
